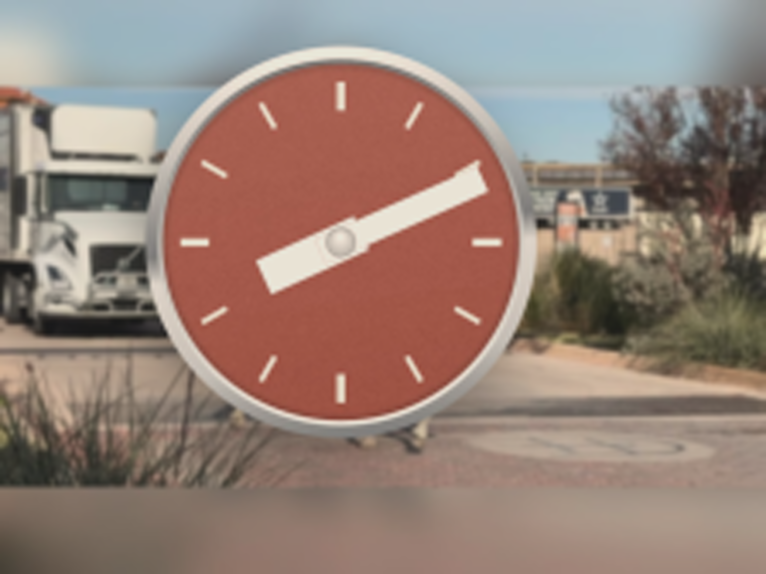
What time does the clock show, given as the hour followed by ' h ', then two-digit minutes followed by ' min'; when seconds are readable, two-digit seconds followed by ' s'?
8 h 11 min
